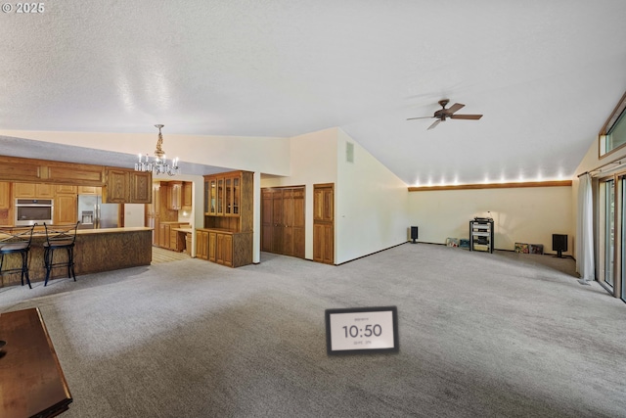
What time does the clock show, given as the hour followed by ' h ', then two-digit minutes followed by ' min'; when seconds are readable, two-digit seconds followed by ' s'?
10 h 50 min
